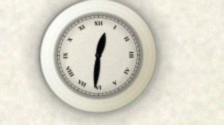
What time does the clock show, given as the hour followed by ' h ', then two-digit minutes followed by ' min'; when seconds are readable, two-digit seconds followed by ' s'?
12 h 31 min
